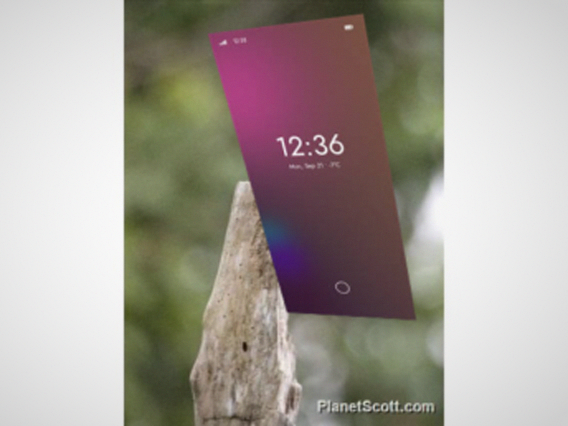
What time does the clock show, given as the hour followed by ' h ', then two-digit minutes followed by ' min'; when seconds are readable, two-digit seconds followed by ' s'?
12 h 36 min
